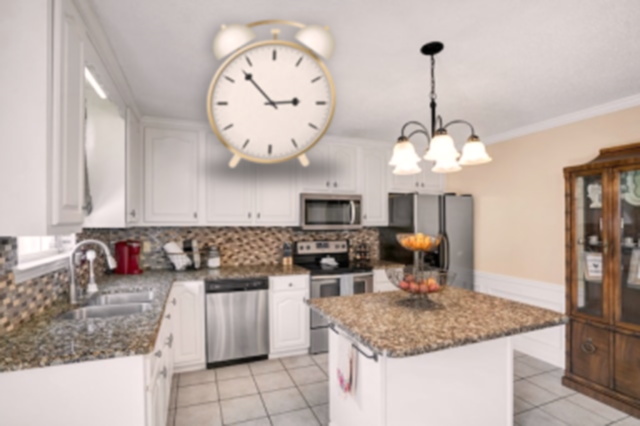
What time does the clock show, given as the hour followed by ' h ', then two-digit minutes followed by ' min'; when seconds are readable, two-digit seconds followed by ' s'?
2 h 53 min
